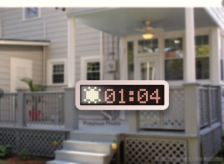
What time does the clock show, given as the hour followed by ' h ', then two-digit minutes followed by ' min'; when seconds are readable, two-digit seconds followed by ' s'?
1 h 04 min
